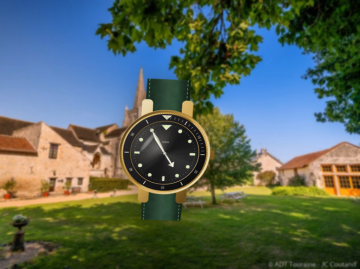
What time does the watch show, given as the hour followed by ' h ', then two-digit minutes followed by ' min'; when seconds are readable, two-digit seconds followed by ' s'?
4 h 55 min
